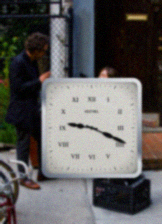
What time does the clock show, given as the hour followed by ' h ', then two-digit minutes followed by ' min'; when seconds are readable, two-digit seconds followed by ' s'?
9 h 19 min
